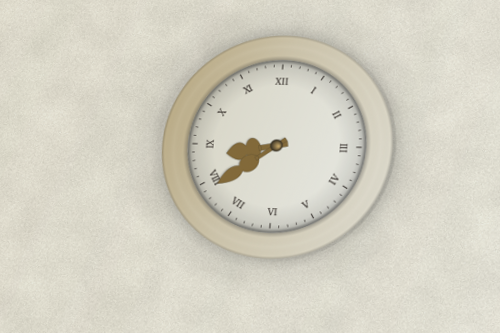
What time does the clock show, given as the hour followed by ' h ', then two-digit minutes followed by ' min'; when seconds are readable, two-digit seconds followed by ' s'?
8 h 39 min
